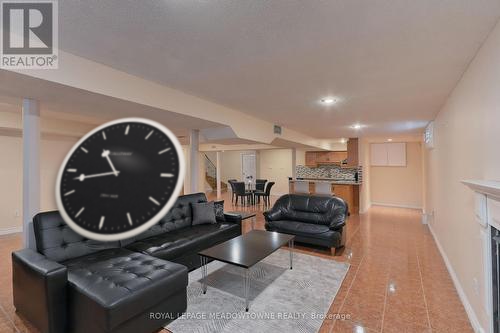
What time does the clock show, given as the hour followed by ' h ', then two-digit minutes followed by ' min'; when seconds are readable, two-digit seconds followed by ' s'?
10 h 43 min
